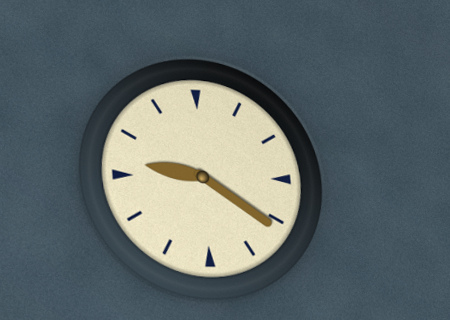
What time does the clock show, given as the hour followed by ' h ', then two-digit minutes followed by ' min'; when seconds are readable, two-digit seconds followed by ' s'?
9 h 21 min
